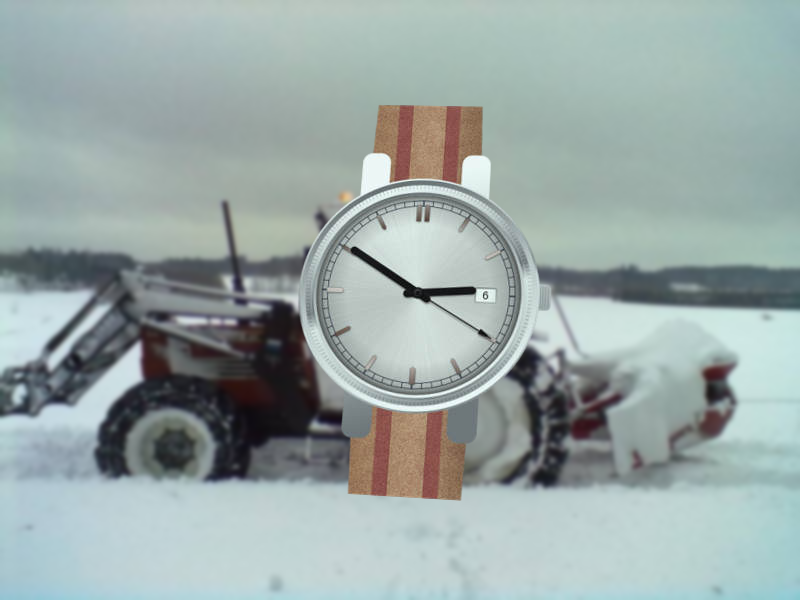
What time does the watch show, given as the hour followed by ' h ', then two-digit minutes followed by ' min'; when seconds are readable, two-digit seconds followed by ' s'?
2 h 50 min 20 s
